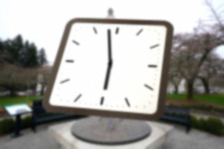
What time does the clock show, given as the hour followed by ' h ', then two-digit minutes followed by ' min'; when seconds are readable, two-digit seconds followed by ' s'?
5 h 58 min
